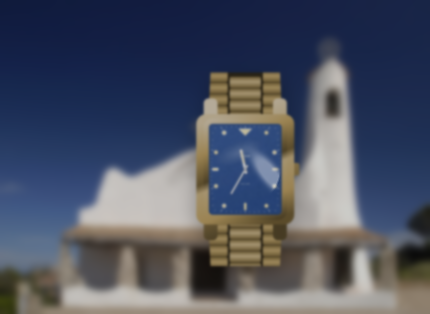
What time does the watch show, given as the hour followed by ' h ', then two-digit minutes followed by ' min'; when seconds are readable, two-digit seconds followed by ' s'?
11 h 35 min
